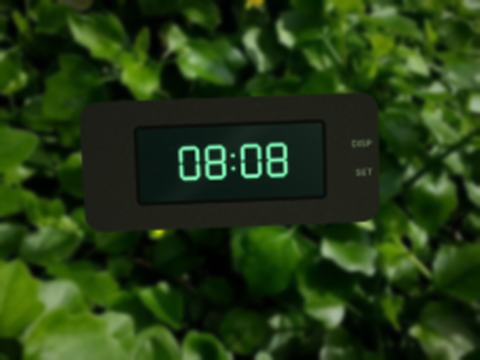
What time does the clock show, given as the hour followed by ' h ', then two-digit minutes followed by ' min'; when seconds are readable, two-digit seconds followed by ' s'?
8 h 08 min
